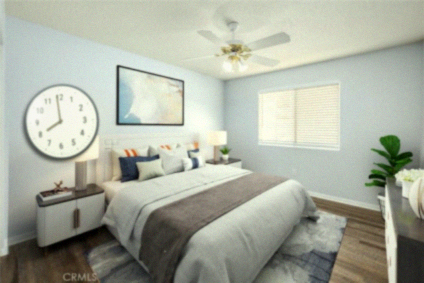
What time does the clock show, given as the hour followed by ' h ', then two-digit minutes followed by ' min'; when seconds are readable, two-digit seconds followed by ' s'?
7 h 59 min
